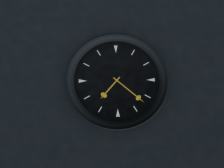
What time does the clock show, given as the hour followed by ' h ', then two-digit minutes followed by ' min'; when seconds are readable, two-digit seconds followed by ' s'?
7 h 22 min
